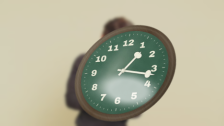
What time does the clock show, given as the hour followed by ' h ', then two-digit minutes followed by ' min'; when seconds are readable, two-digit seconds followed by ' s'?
1 h 17 min
